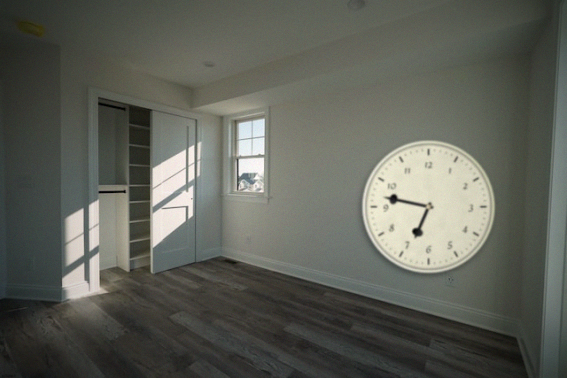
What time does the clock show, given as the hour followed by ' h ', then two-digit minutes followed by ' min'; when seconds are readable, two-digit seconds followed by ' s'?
6 h 47 min
